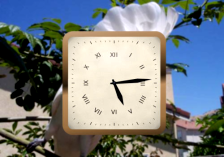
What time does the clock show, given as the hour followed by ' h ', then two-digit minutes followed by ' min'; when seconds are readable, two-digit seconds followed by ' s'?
5 h 14 min
